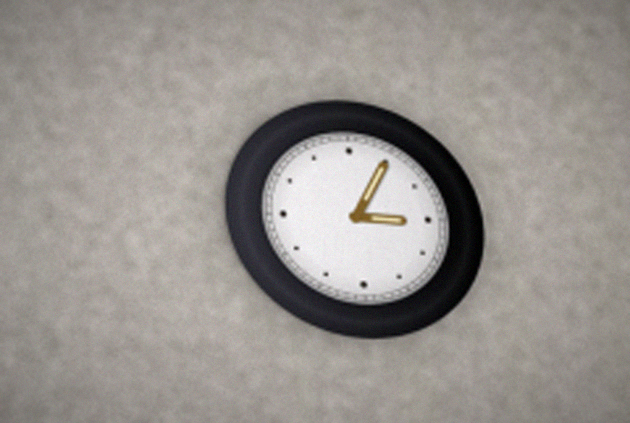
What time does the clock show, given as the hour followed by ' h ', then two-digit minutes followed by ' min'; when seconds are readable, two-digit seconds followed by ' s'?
3 h 05 min
